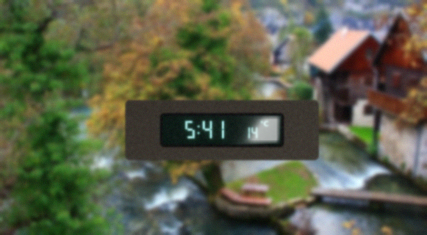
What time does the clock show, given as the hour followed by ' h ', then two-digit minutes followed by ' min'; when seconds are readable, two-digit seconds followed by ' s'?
5 h 41 min
